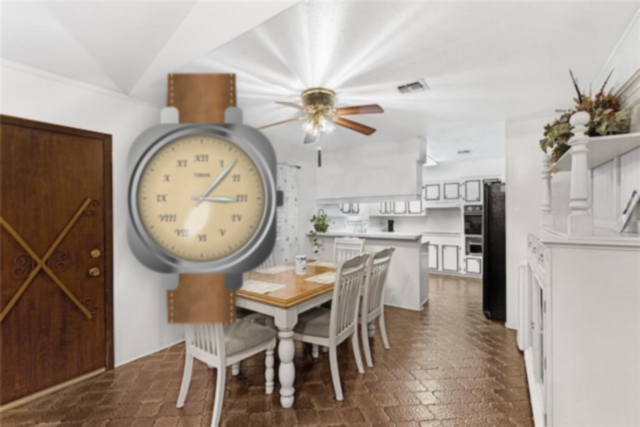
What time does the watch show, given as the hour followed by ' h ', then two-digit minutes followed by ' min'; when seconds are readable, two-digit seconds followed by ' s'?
3 h 07 min
